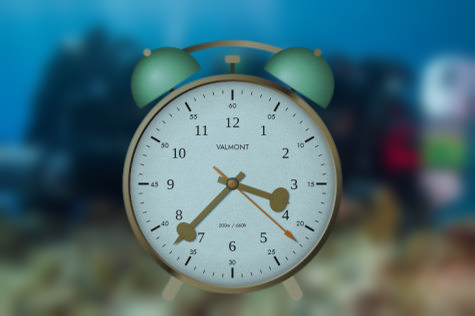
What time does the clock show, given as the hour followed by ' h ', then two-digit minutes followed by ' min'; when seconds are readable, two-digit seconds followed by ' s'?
3 h 37 min 22 s
